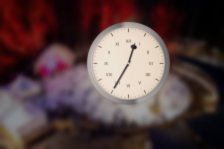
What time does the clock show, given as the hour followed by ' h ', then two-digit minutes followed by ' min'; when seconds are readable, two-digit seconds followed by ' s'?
12 h 35 min
